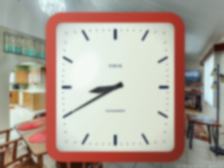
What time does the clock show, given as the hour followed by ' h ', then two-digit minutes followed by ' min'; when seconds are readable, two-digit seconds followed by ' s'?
8 h 40 min
